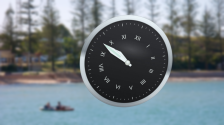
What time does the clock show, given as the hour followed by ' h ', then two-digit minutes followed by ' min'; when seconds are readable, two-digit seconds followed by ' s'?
9 h 48 min
